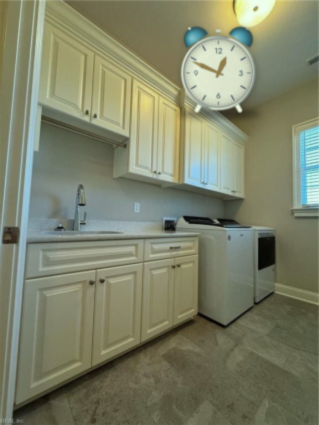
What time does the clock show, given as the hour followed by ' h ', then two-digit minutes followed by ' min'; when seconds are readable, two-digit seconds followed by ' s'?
12 h 49 min
